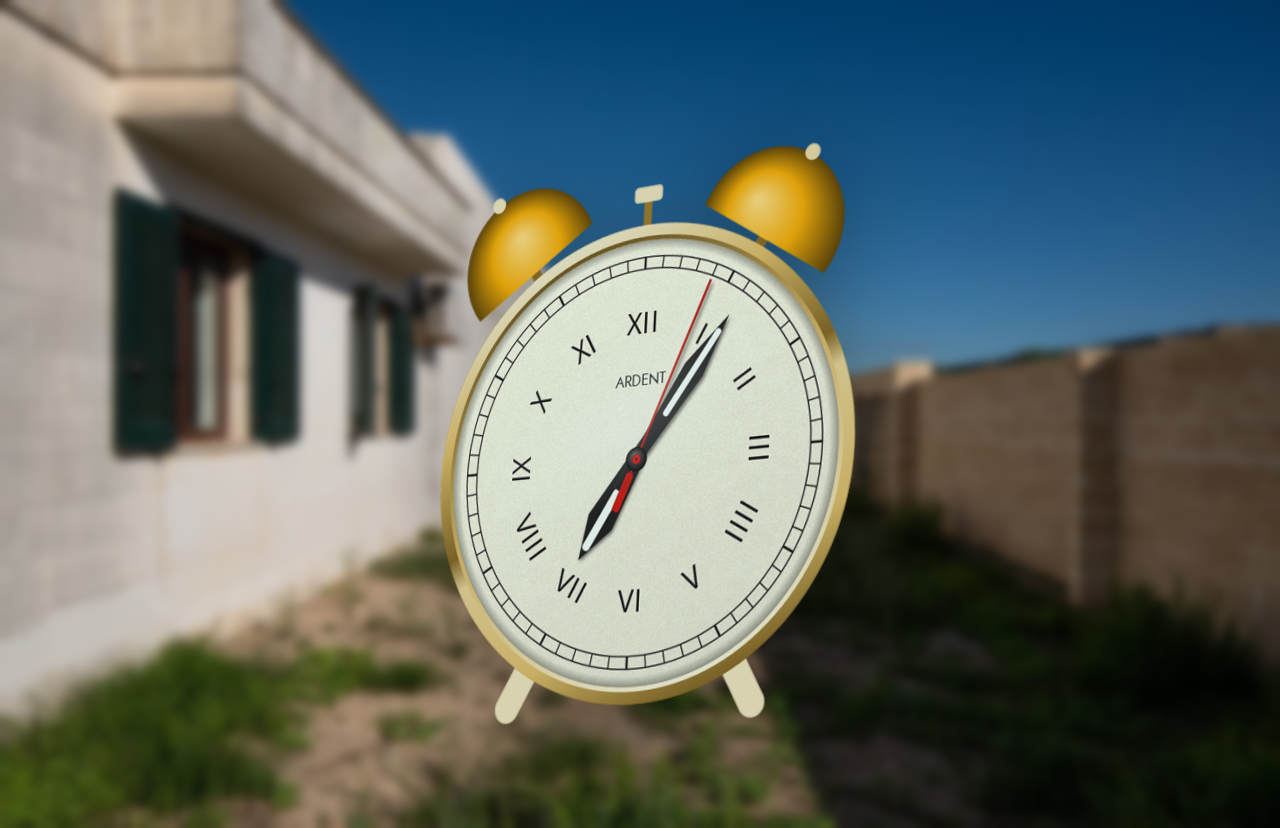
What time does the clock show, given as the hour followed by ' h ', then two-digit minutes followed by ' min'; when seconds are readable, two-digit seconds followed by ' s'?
7 h 06 min 04 s
